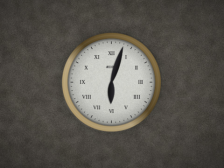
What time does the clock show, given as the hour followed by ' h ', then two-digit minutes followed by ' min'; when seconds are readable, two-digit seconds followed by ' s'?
6 h 03 min
